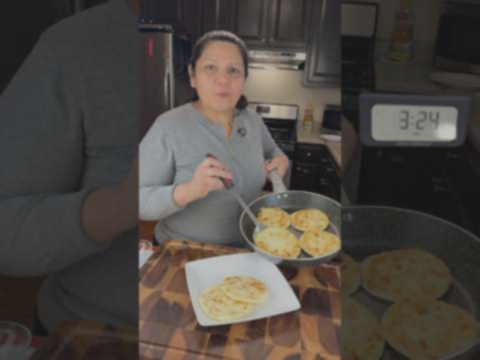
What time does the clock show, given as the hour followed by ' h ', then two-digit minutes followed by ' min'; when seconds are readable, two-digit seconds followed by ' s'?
3 h 24 min
